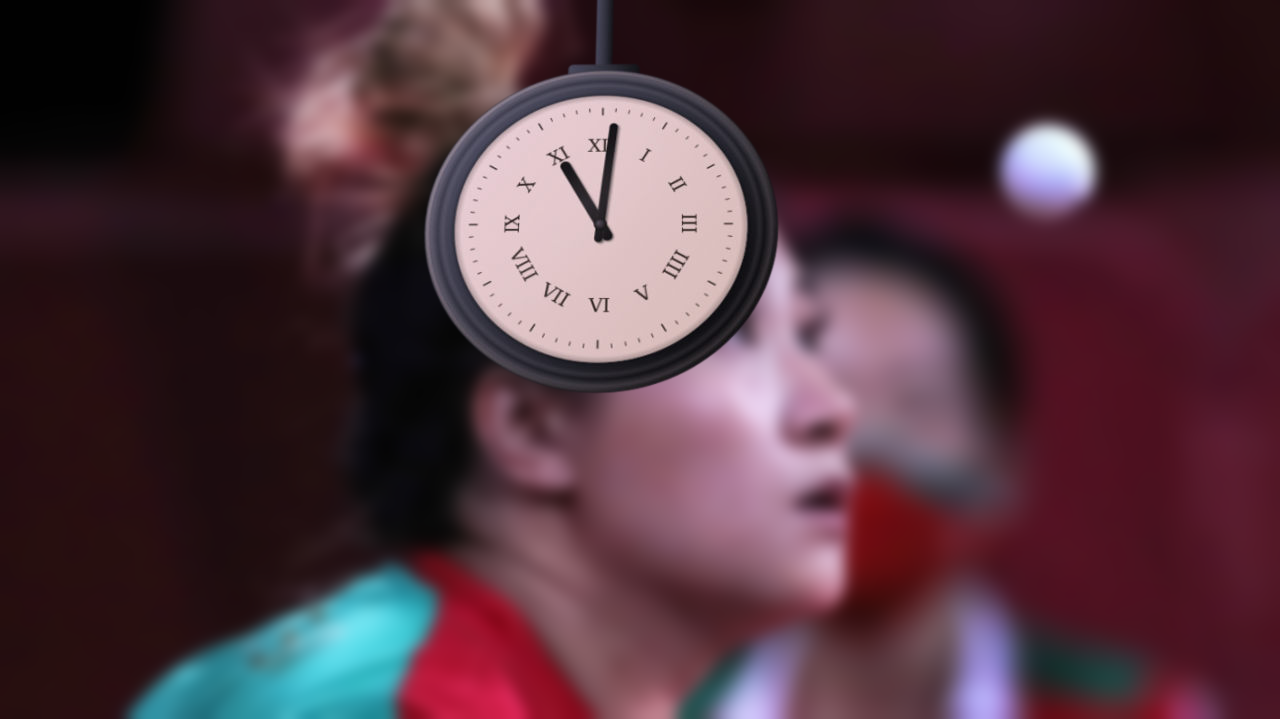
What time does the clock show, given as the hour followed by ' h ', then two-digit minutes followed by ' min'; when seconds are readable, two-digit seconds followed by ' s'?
11 h 01 min
